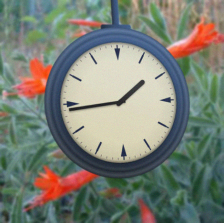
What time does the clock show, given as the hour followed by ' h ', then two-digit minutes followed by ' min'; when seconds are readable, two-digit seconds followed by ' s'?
1 h 44 min
